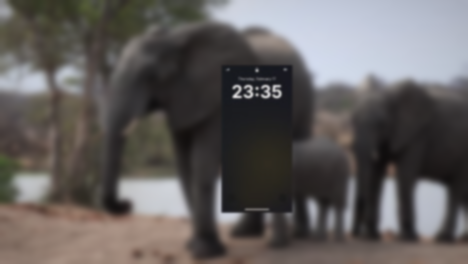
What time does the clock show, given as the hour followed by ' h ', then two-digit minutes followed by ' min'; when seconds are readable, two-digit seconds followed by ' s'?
23 h 35 min
